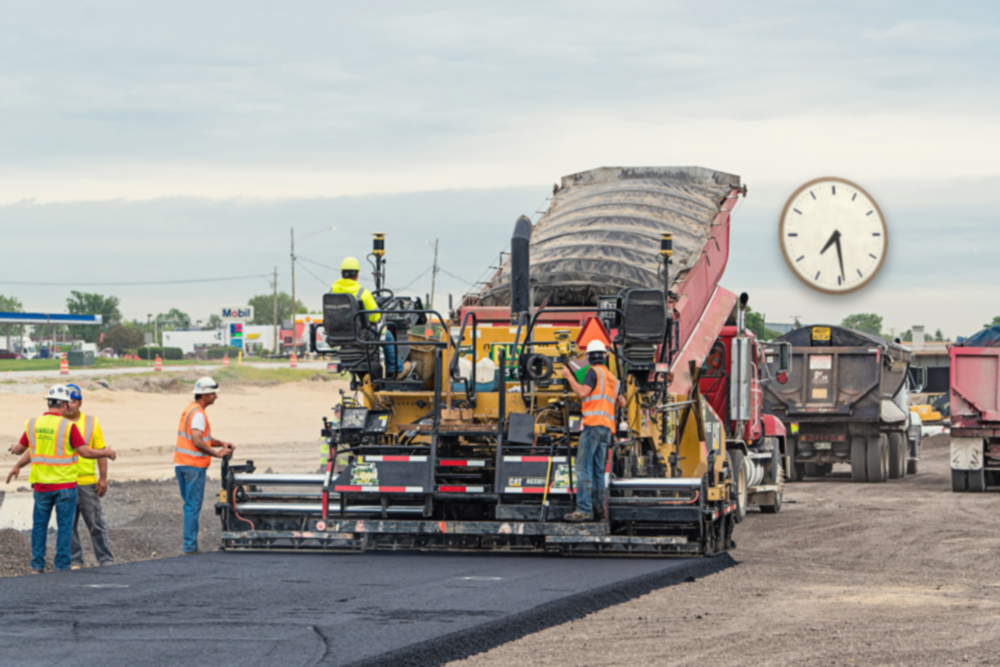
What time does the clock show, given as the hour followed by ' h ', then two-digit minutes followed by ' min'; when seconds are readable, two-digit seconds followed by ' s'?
7 h 29 min
